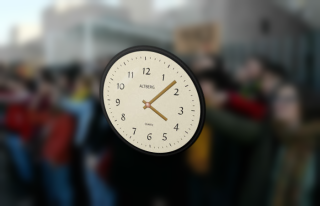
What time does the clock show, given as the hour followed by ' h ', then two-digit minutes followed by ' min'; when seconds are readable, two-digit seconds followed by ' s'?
4 h 08 min
